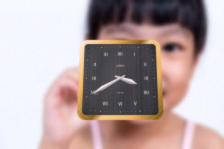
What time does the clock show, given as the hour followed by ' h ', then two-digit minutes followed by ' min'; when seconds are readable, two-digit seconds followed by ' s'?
3 h 40 min
